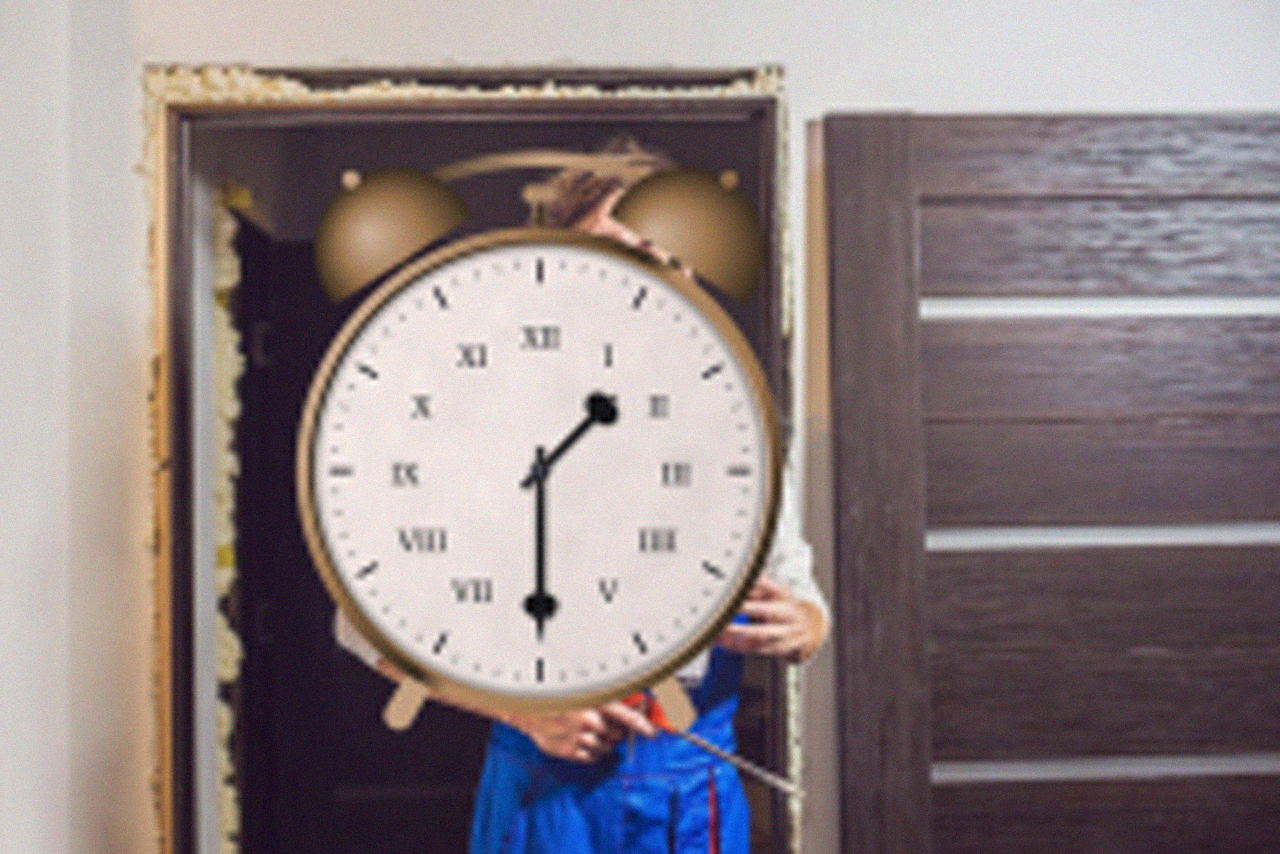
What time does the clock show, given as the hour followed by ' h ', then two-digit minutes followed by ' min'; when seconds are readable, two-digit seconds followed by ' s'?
1 h 30 min
